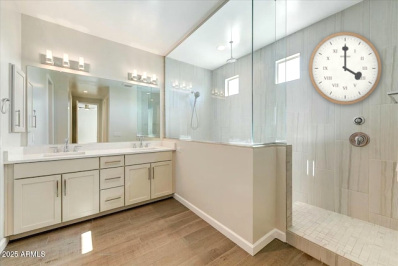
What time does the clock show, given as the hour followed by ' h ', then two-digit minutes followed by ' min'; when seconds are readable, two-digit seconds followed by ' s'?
4 h 00 min
